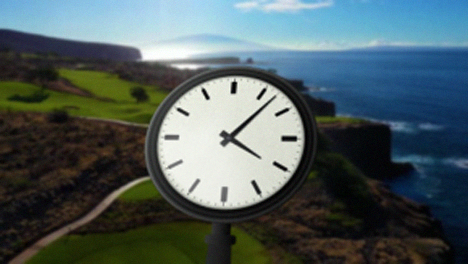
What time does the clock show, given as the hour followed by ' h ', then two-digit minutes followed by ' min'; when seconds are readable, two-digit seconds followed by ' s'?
4 h 07 min
